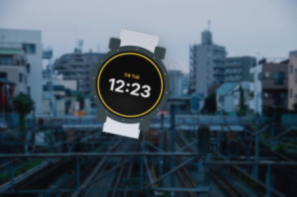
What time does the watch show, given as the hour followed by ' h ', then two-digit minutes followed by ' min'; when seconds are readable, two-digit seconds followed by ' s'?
12 h 23 min
